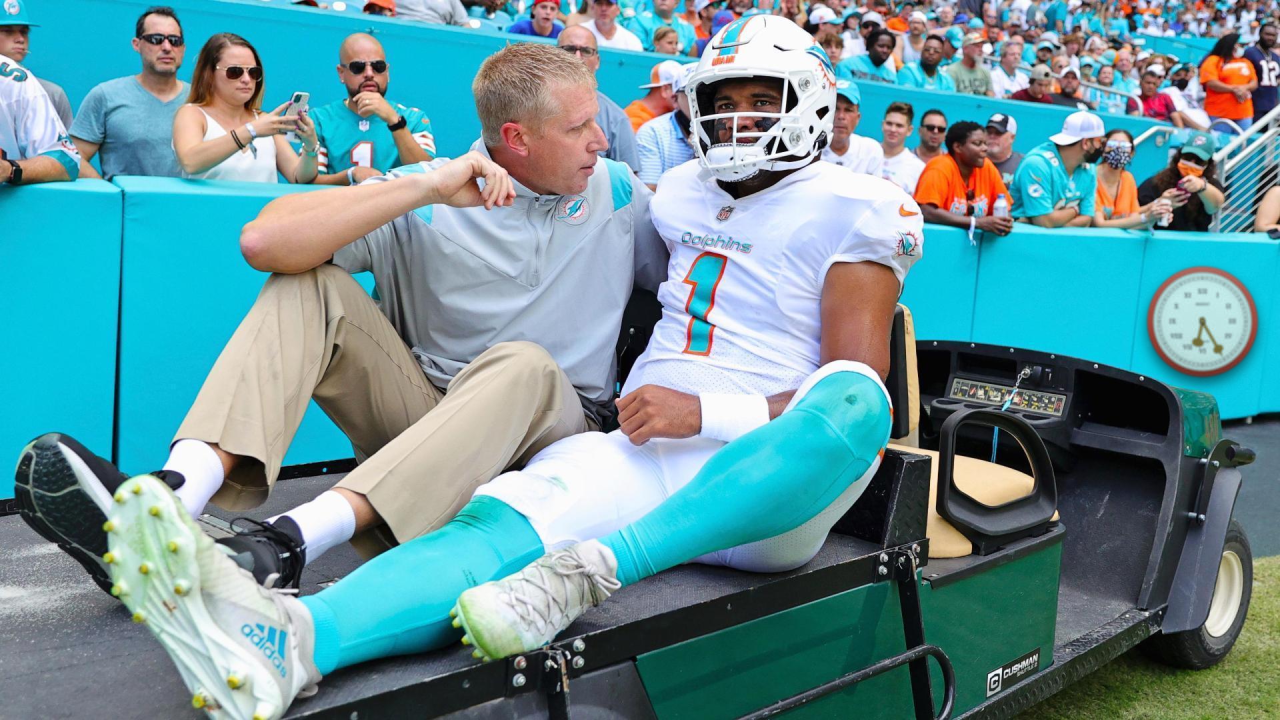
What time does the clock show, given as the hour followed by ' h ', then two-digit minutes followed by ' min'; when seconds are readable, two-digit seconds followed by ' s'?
6 h 25 min
